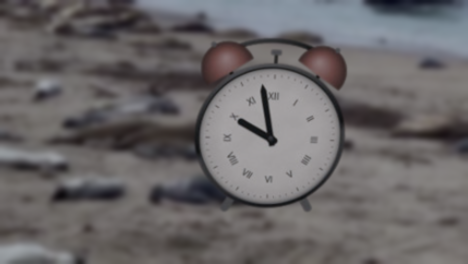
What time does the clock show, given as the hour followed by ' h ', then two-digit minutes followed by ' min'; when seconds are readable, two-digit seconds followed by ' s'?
9 h 58 min
